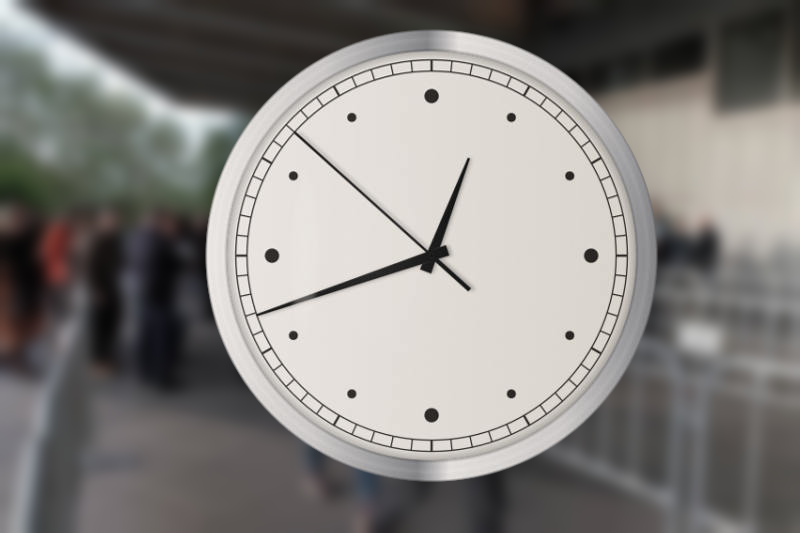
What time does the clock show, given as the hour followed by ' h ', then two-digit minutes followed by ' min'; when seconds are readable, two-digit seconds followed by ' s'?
12 h 41 min 52 s
